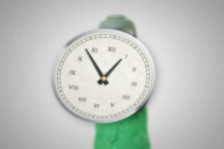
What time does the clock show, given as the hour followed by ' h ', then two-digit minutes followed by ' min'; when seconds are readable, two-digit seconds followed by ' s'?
12 h 53 min
